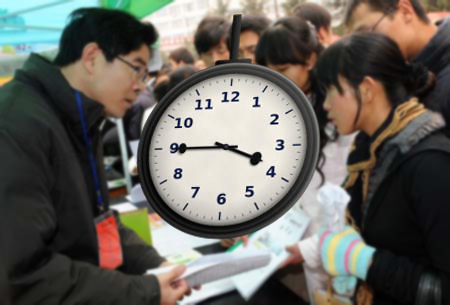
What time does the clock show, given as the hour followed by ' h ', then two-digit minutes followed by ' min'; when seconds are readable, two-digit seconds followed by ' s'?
3 h 45 min
